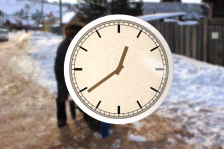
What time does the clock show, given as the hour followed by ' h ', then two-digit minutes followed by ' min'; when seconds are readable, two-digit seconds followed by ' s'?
12 h 39 min
